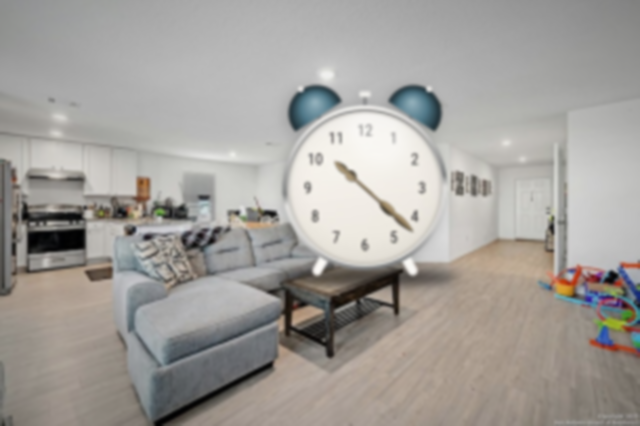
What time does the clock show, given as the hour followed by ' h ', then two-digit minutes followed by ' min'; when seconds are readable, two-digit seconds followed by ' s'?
10 h 22 min
